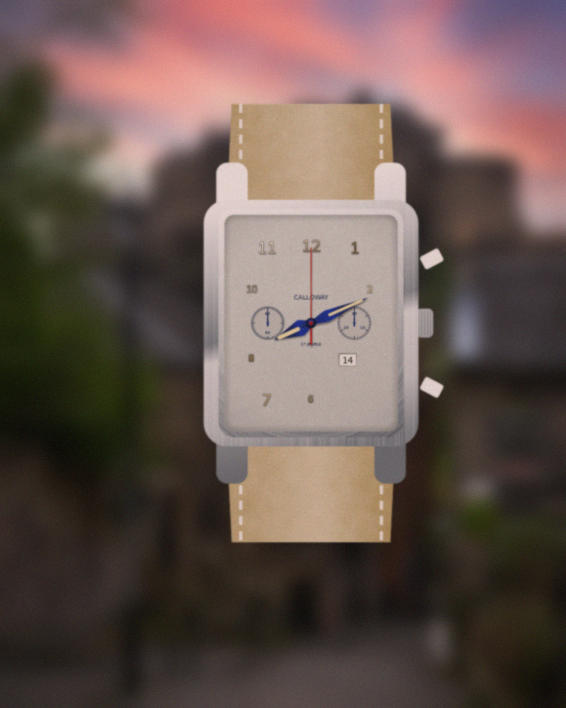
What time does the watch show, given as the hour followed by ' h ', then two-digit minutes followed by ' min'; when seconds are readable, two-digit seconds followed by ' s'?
8 h 11 min
